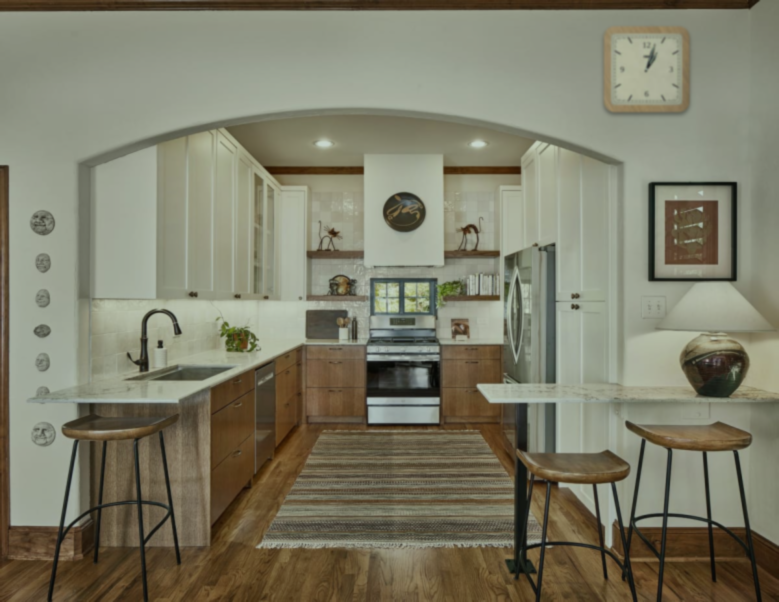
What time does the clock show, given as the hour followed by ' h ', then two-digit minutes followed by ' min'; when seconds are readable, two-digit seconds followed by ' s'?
1 h 03 min
